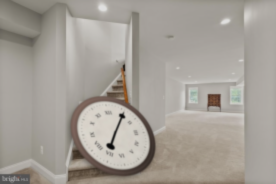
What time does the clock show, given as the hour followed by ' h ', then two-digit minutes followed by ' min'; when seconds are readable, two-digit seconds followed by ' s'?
7 h 06 min
